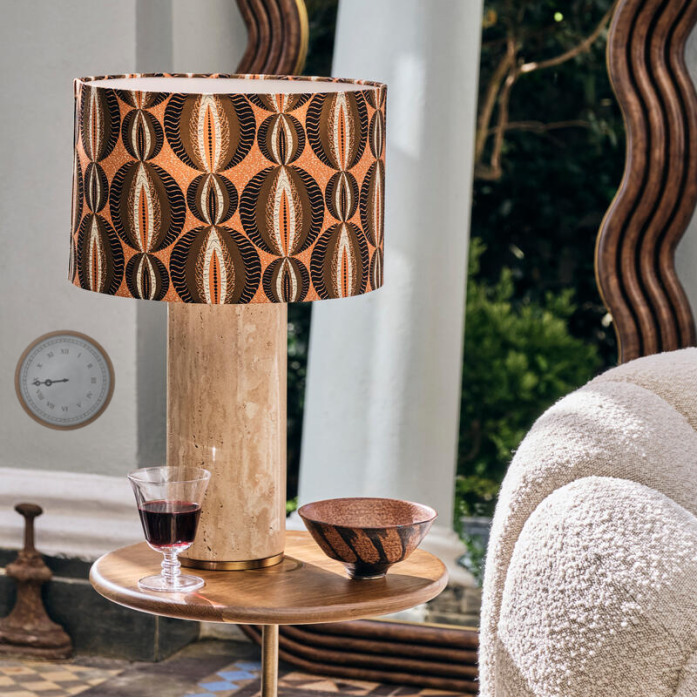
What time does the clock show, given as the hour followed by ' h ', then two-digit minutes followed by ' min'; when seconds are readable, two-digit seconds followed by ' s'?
8 h 44 min
